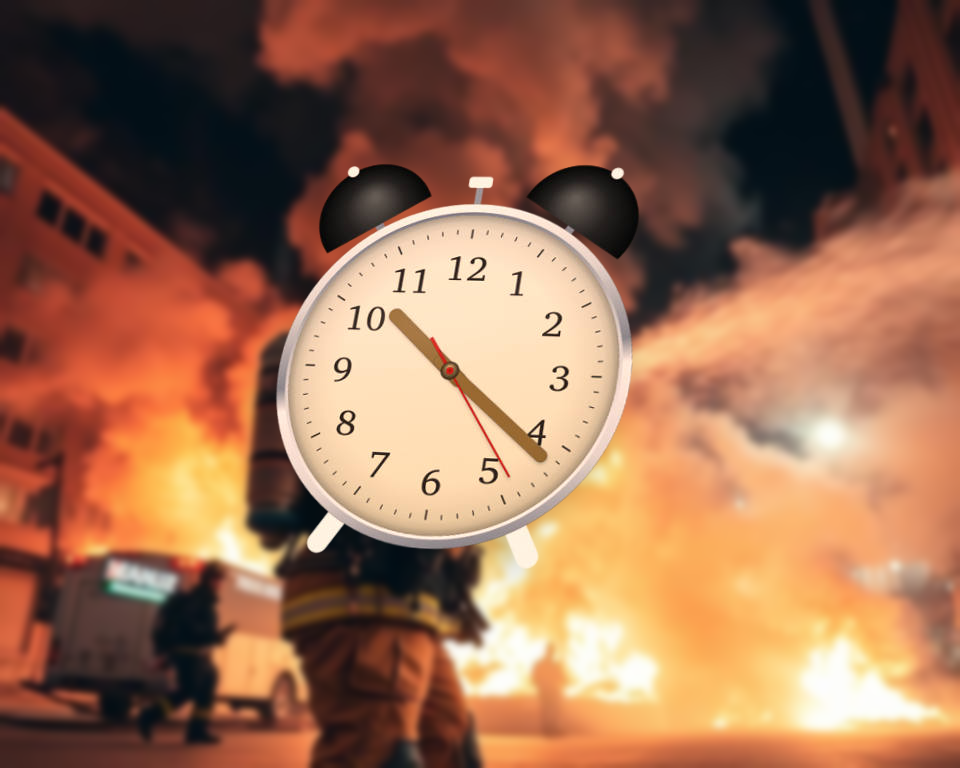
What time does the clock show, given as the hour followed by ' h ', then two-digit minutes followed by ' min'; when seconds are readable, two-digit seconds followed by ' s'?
10 h 21 min 24 s
